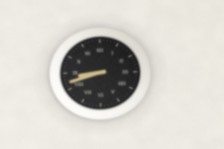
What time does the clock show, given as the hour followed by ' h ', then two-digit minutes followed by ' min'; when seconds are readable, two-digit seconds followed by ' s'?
8 h 42 min
